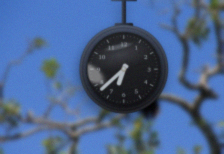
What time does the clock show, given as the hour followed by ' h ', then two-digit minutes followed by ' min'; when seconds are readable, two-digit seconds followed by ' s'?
6 h 38 min
